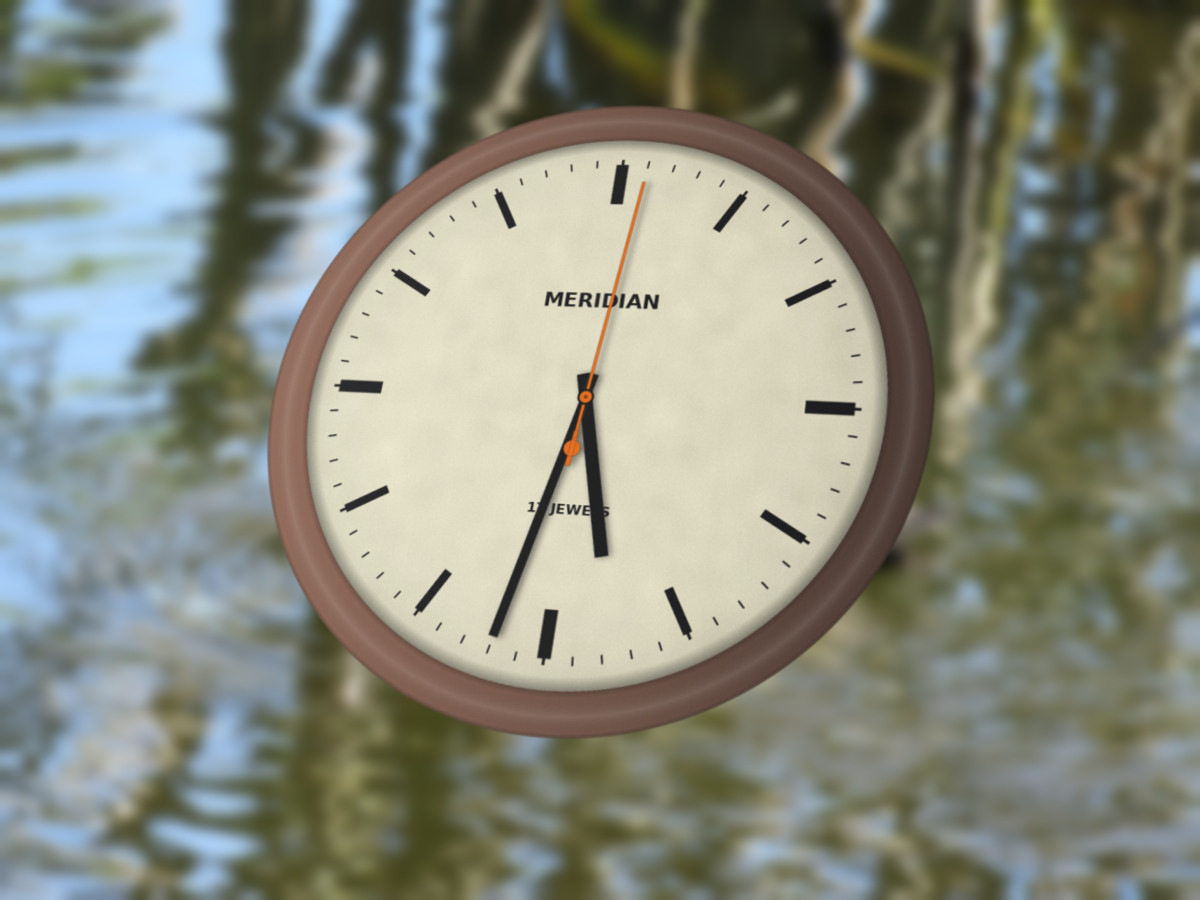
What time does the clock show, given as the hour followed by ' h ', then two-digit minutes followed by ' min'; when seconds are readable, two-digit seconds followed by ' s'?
5 h 32 min 01 s
